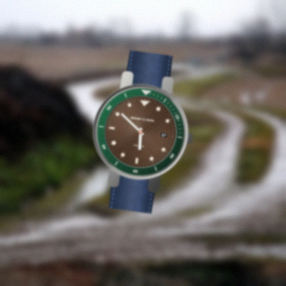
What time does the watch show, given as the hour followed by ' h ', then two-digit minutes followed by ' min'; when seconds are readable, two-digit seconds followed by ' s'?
5 h 51 min
